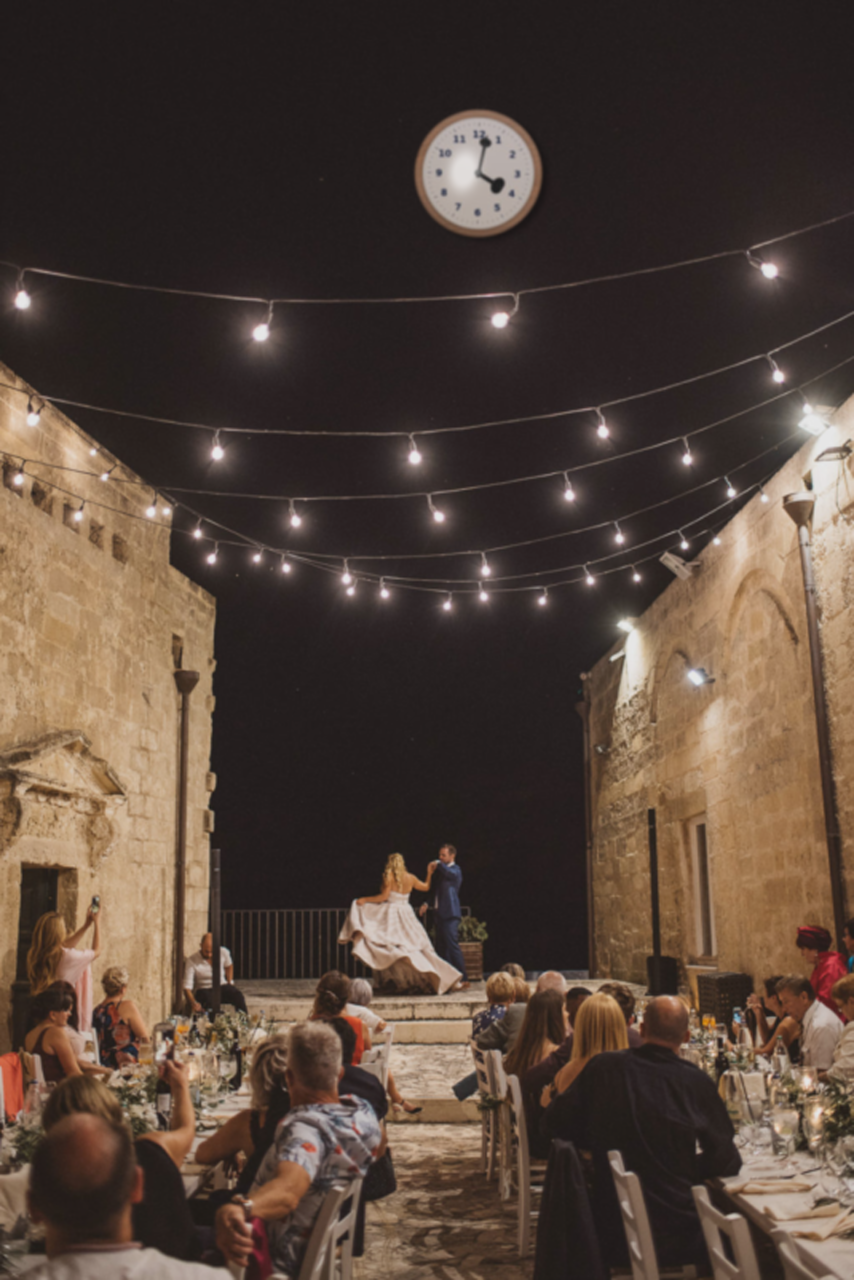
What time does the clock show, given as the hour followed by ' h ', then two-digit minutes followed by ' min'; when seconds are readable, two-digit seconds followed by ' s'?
4 h 02 min
